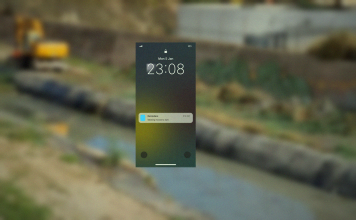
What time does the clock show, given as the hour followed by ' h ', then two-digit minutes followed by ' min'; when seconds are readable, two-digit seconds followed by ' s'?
23 h 08 min
